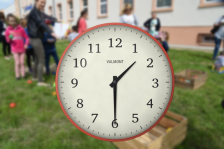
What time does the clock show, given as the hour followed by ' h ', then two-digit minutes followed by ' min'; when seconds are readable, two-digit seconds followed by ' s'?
1 h 30 min
